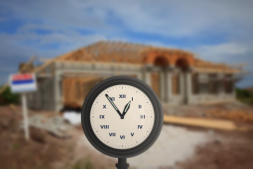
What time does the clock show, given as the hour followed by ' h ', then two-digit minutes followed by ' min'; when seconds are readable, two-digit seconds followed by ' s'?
12 h 54 min
